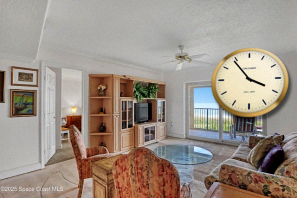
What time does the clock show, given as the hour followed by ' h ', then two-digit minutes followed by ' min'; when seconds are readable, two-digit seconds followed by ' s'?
3 h 54 min
